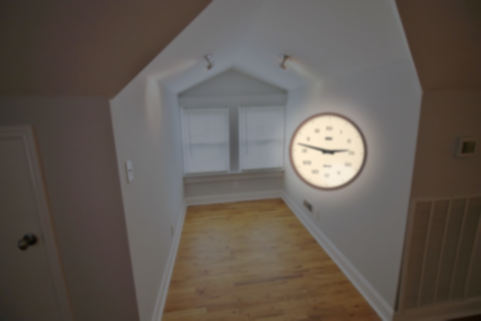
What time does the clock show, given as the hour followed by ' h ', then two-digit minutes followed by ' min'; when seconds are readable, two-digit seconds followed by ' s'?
2 h 47 min
